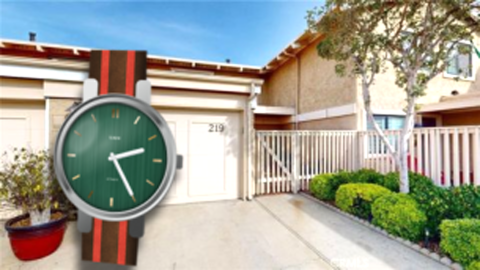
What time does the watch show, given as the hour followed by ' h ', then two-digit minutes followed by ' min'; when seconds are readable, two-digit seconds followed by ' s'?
2 h 25 min
